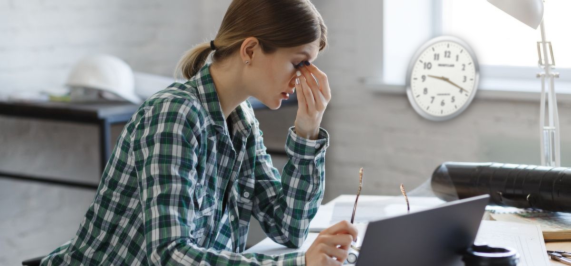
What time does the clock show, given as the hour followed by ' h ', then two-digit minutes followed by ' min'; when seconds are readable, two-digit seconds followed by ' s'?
9 h 19 min
